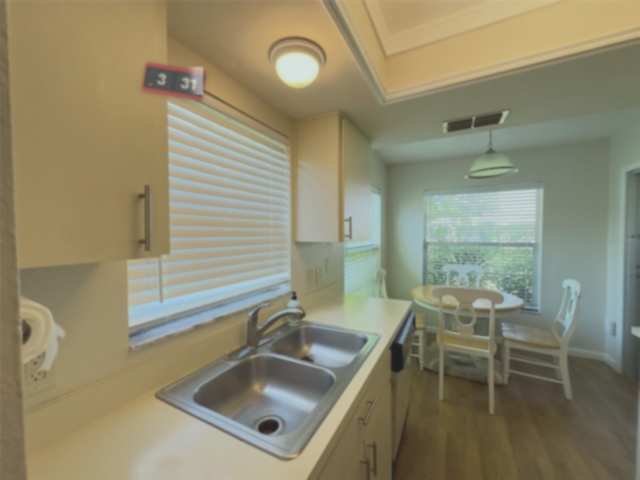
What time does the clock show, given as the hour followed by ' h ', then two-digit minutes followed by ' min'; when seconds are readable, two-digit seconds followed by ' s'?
3 h 31 min
